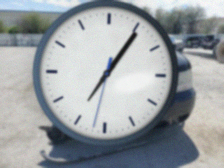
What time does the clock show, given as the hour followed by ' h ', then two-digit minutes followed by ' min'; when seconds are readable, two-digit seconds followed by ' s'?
7 h 05 min 32 s
